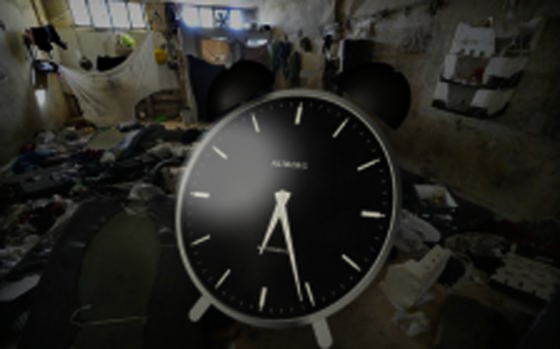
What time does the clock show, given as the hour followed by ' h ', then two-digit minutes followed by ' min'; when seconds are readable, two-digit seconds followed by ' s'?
6 h 26 min
